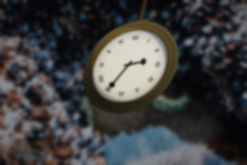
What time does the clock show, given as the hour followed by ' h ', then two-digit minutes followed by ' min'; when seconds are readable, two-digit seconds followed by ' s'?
2 h 35 min
